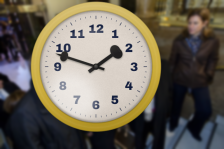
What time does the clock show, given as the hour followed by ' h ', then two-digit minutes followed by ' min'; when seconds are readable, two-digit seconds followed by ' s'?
1 h 48 min
